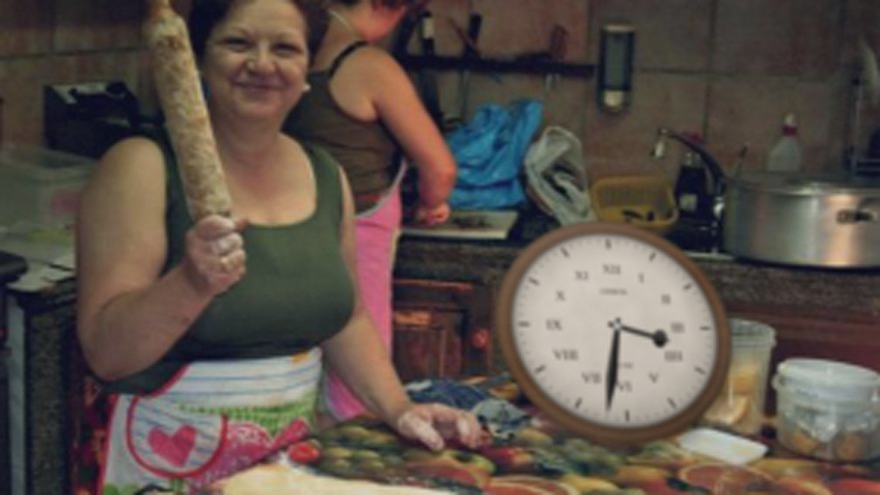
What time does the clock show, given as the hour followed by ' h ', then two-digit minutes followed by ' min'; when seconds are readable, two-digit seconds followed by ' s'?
3 h 32 min
